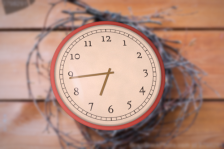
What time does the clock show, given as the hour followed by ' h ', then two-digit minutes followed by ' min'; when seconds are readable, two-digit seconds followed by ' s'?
6 h 44 min
